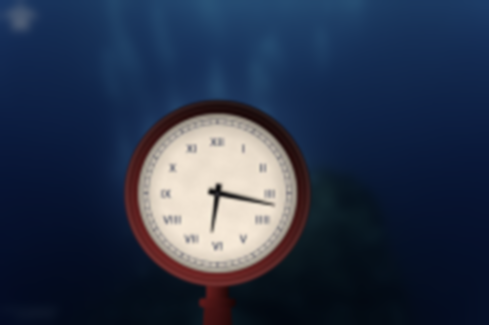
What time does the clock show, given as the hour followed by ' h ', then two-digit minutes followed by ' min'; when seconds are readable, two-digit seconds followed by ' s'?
6 h 17 min
